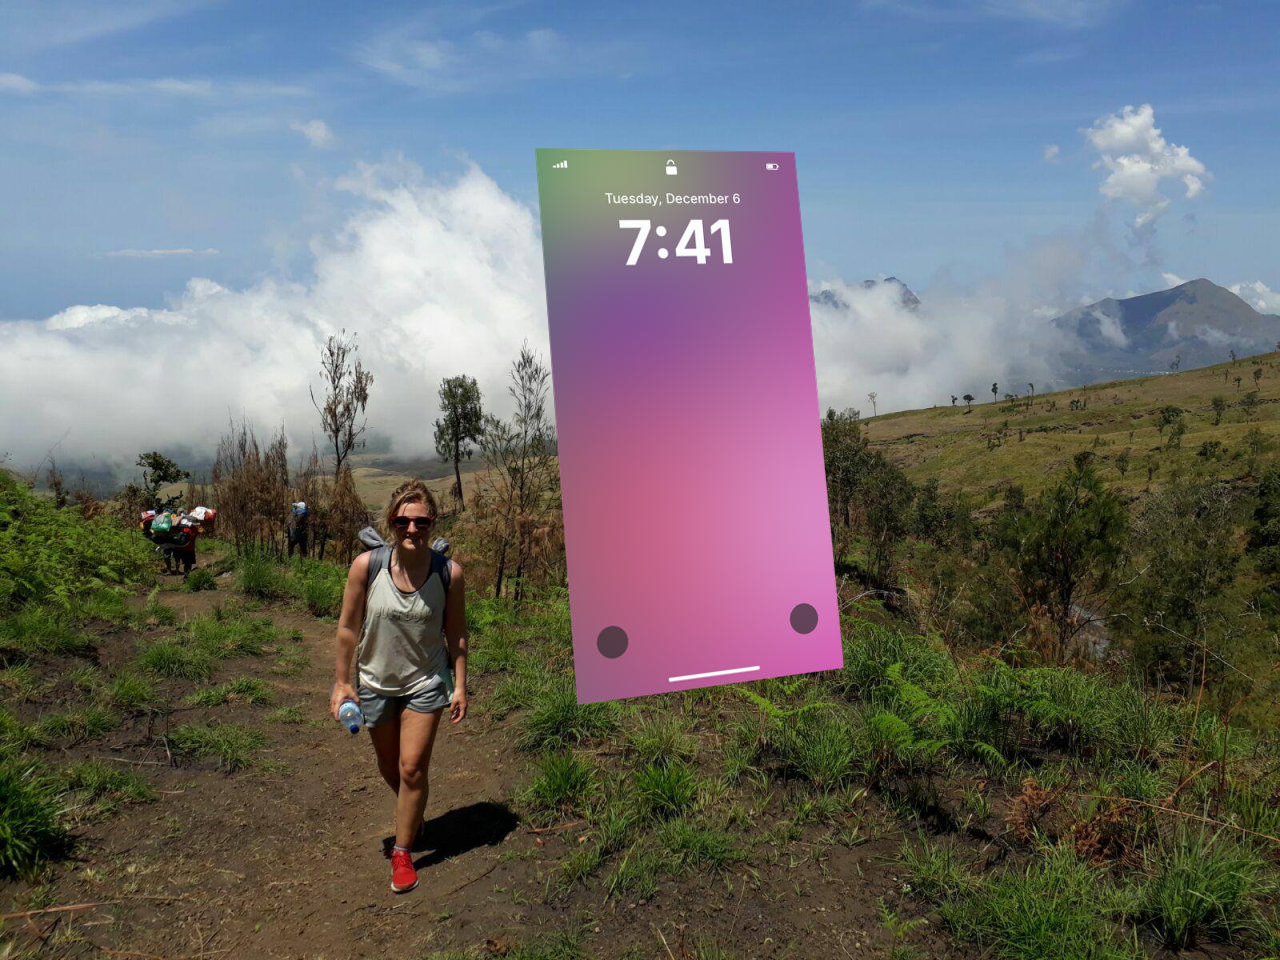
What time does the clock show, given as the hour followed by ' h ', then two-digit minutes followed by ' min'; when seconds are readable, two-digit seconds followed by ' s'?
7 h 41 min
